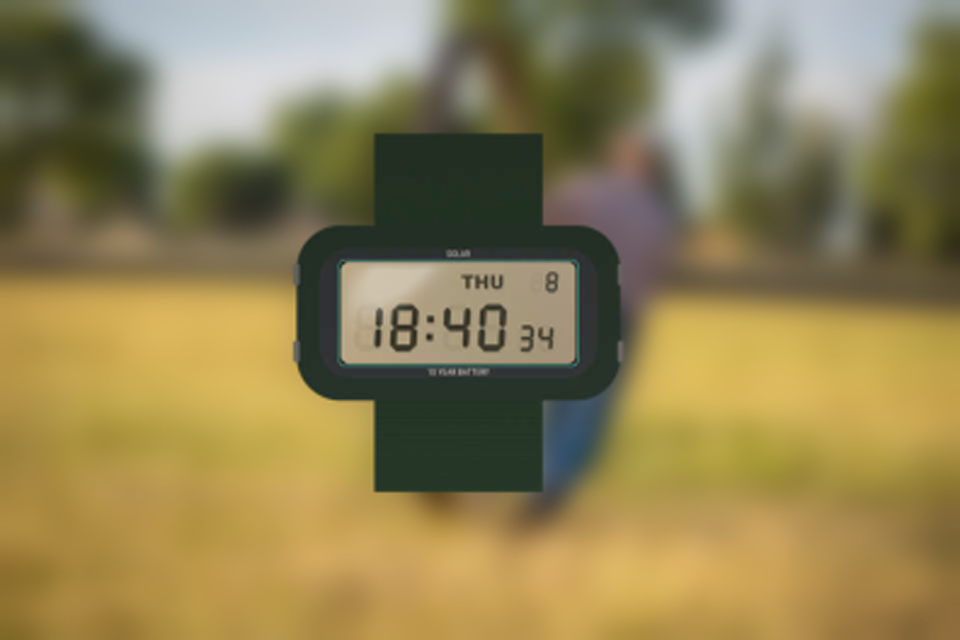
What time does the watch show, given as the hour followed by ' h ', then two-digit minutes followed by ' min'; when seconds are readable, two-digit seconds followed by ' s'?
18 h 40 min 34 s
